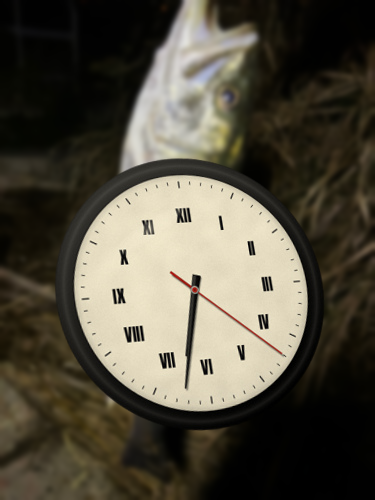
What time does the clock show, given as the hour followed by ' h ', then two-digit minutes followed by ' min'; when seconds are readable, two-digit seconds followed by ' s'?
6 h 32 min 22 s
